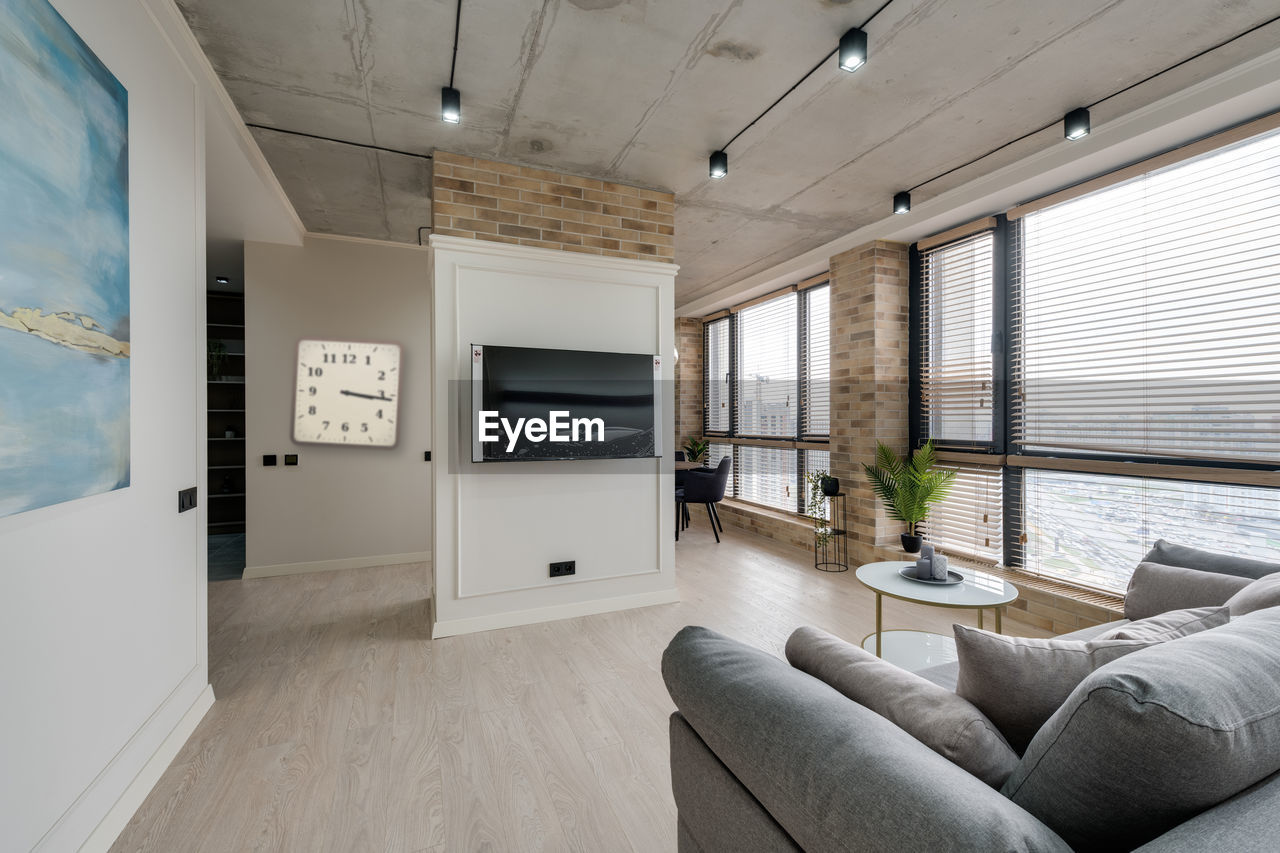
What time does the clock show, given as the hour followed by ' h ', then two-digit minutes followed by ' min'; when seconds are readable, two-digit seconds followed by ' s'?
3 h 16 min
